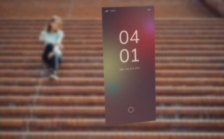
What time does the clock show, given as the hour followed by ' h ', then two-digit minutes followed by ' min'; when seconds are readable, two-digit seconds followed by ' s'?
4 h 01 min
